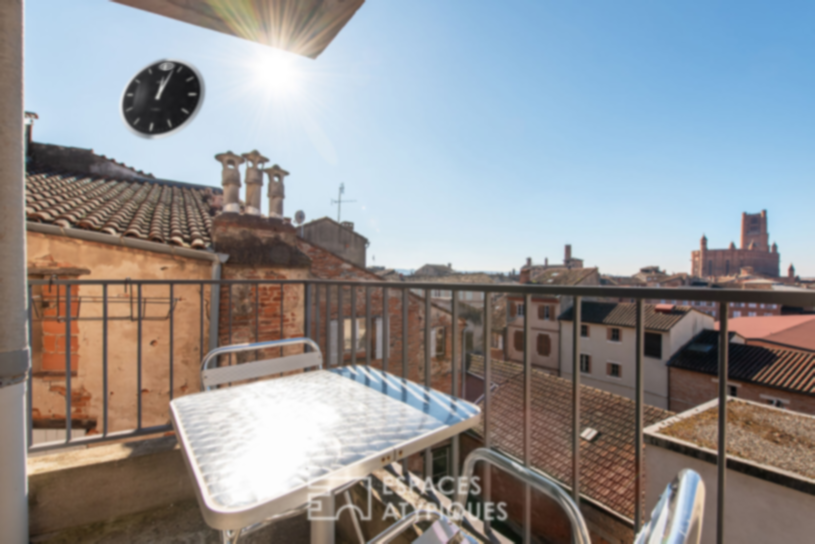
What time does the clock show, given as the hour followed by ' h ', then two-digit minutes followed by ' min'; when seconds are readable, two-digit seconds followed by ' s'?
12 h 03 min
